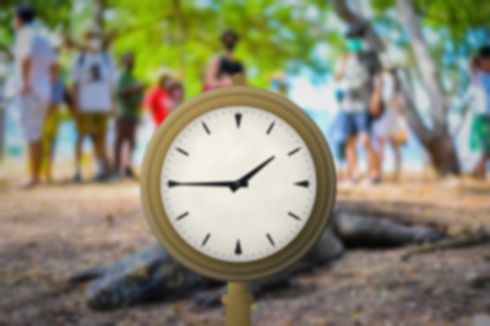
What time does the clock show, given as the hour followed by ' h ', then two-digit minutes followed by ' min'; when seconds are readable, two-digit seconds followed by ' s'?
1 h 45 min
